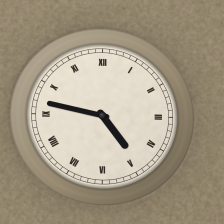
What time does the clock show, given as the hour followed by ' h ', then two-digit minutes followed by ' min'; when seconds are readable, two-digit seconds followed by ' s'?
4 h 47 min
